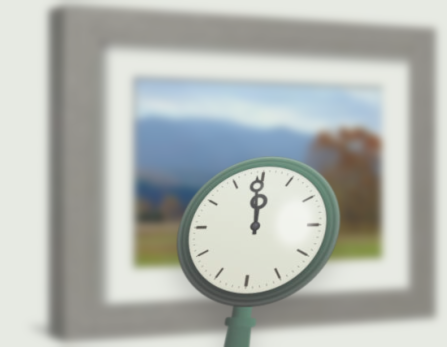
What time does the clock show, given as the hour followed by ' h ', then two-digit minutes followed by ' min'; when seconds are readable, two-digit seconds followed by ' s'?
11 h 59 min
